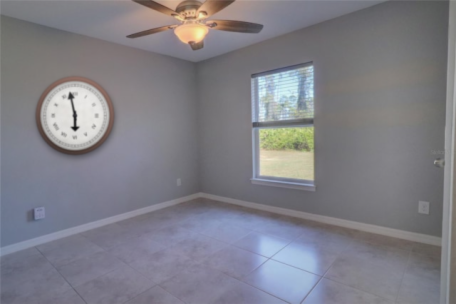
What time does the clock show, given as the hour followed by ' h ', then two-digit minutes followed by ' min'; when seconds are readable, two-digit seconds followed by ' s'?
5 h 58 min
